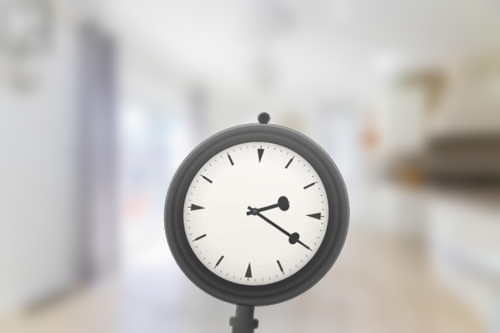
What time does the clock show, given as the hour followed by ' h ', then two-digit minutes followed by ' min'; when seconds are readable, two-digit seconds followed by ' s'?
2 h 20 min
